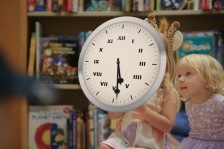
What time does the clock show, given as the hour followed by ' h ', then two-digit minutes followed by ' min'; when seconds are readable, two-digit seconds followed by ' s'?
5 h 29 min
